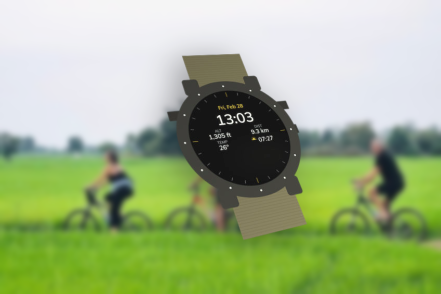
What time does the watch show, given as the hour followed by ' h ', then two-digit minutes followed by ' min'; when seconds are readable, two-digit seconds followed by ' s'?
13 h 03 min
